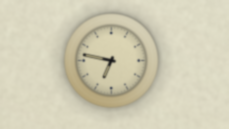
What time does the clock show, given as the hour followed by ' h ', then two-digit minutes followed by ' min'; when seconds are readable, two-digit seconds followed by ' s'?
6 h 47 min
